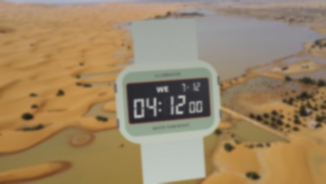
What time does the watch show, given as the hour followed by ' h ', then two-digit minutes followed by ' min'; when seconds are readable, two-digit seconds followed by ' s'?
4 h 12 min 00 s
